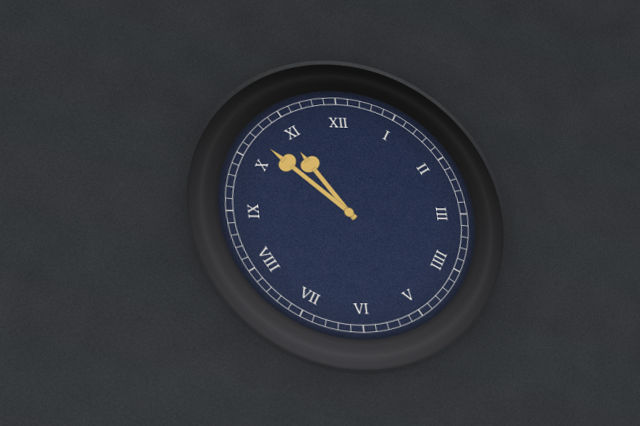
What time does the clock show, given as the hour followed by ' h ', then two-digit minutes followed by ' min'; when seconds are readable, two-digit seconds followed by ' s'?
10 h 52 min
